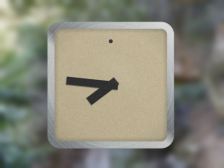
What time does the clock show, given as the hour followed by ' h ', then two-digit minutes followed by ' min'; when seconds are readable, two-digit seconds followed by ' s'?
7 h 46 min
